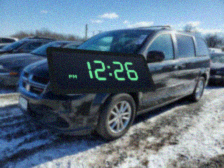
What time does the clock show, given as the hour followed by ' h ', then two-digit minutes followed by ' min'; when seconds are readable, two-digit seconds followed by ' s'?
12 h 26 min
